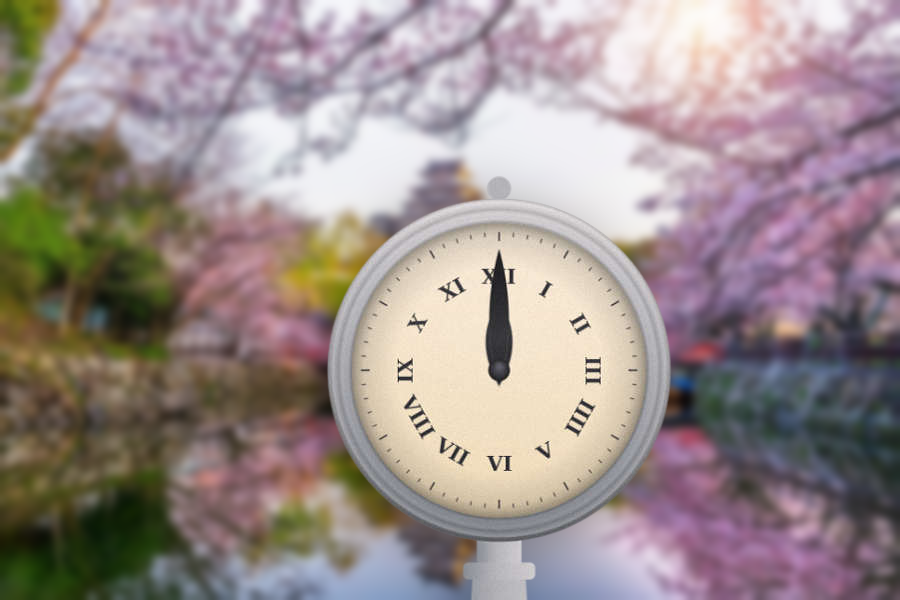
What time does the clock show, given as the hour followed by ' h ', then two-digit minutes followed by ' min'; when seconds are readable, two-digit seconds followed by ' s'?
12 h 00 min
